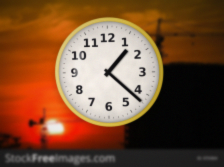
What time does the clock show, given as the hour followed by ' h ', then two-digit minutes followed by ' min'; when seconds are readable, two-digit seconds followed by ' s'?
1 h 22 min
